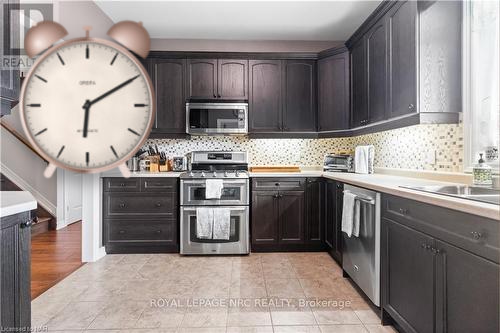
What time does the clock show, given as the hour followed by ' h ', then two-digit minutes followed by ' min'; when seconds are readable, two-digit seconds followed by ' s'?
6 h 10 min
